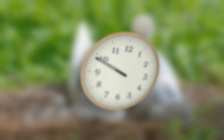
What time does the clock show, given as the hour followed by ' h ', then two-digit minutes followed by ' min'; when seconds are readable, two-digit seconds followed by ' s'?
9 h 49 min
